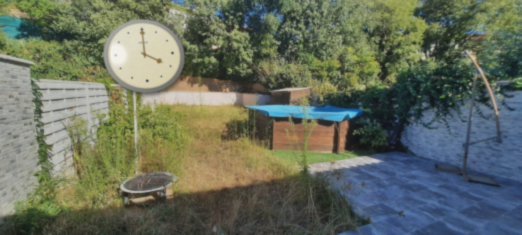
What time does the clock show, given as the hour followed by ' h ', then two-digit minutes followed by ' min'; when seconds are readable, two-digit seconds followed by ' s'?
4 h 00 min
